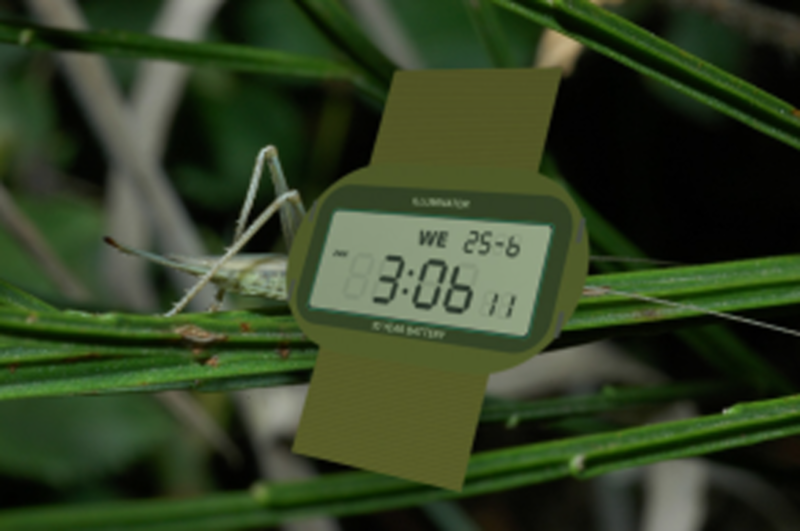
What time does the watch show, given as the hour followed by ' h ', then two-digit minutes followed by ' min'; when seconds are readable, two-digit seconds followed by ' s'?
3 h 06 min 11 s
